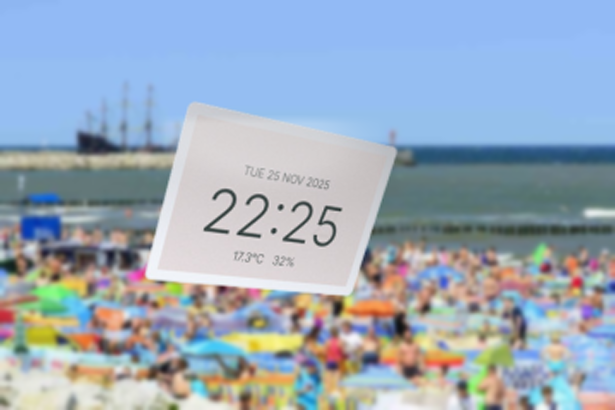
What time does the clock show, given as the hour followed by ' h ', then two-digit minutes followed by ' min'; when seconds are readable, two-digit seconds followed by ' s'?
22 h 25 min
